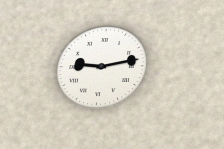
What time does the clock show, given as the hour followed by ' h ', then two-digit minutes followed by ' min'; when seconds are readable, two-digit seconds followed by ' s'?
9 h 13 min
